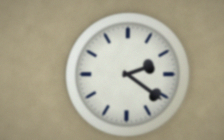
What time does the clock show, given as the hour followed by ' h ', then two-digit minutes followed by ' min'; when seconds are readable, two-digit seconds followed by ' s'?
2 h 21 min
